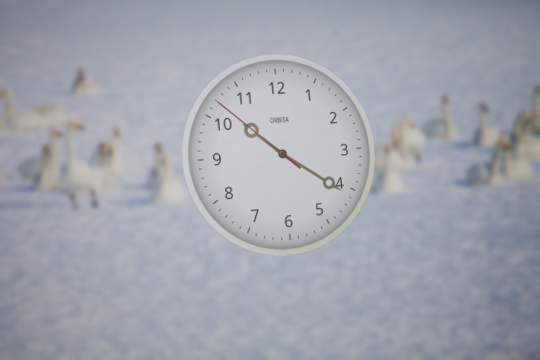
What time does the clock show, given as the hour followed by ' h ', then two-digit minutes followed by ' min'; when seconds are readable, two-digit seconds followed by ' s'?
10 h 20 min 52 s
